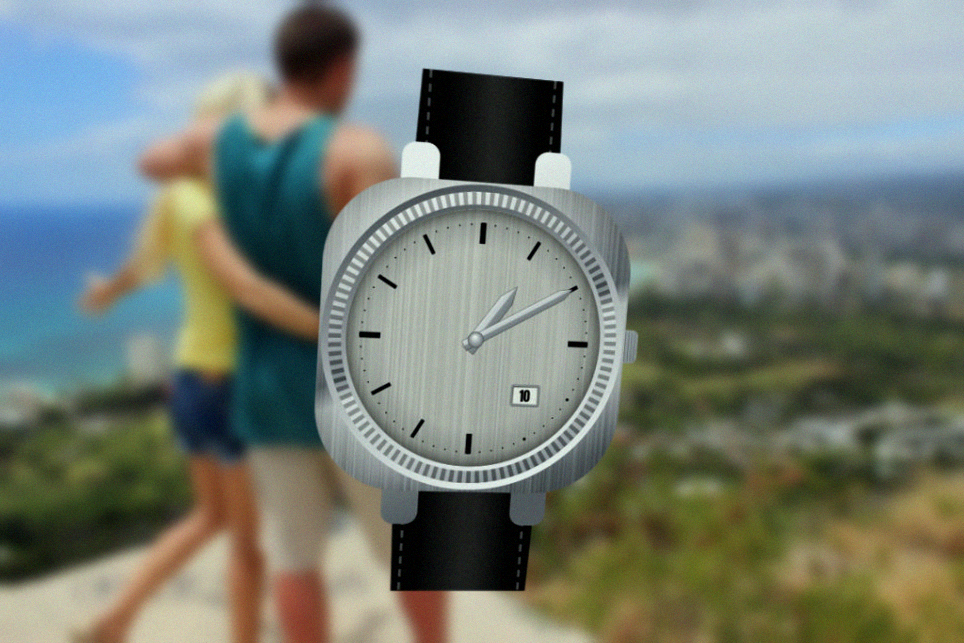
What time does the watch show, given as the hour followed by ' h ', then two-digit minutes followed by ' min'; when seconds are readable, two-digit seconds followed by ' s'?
1 h 10 min
